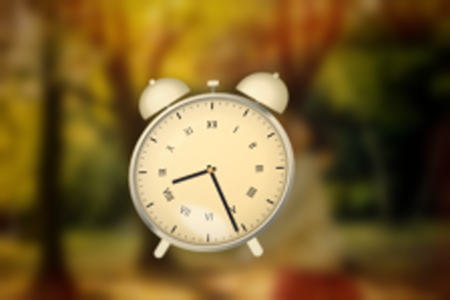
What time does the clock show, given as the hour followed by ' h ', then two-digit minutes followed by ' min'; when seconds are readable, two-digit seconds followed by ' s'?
8 h 26 min
